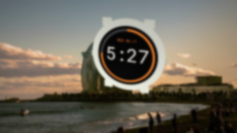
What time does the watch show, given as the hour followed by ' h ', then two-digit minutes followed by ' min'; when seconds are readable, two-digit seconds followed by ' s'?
5 h 27 min
